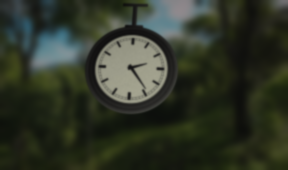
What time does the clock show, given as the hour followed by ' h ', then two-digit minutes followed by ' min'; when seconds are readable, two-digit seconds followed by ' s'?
2 h 24 min
